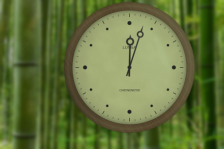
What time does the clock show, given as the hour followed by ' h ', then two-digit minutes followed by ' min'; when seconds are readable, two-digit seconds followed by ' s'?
12 h 03 min
